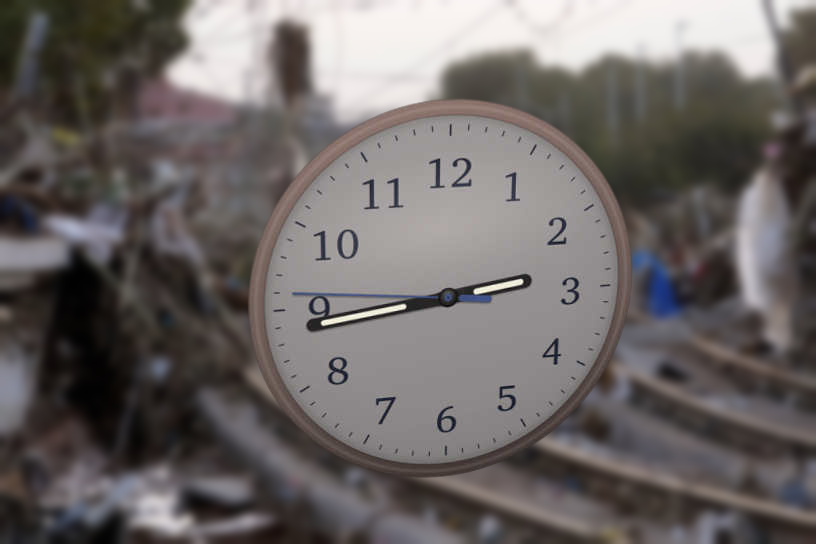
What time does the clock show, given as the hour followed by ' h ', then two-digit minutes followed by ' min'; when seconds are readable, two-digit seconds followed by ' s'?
2 h 43 min 46 s
